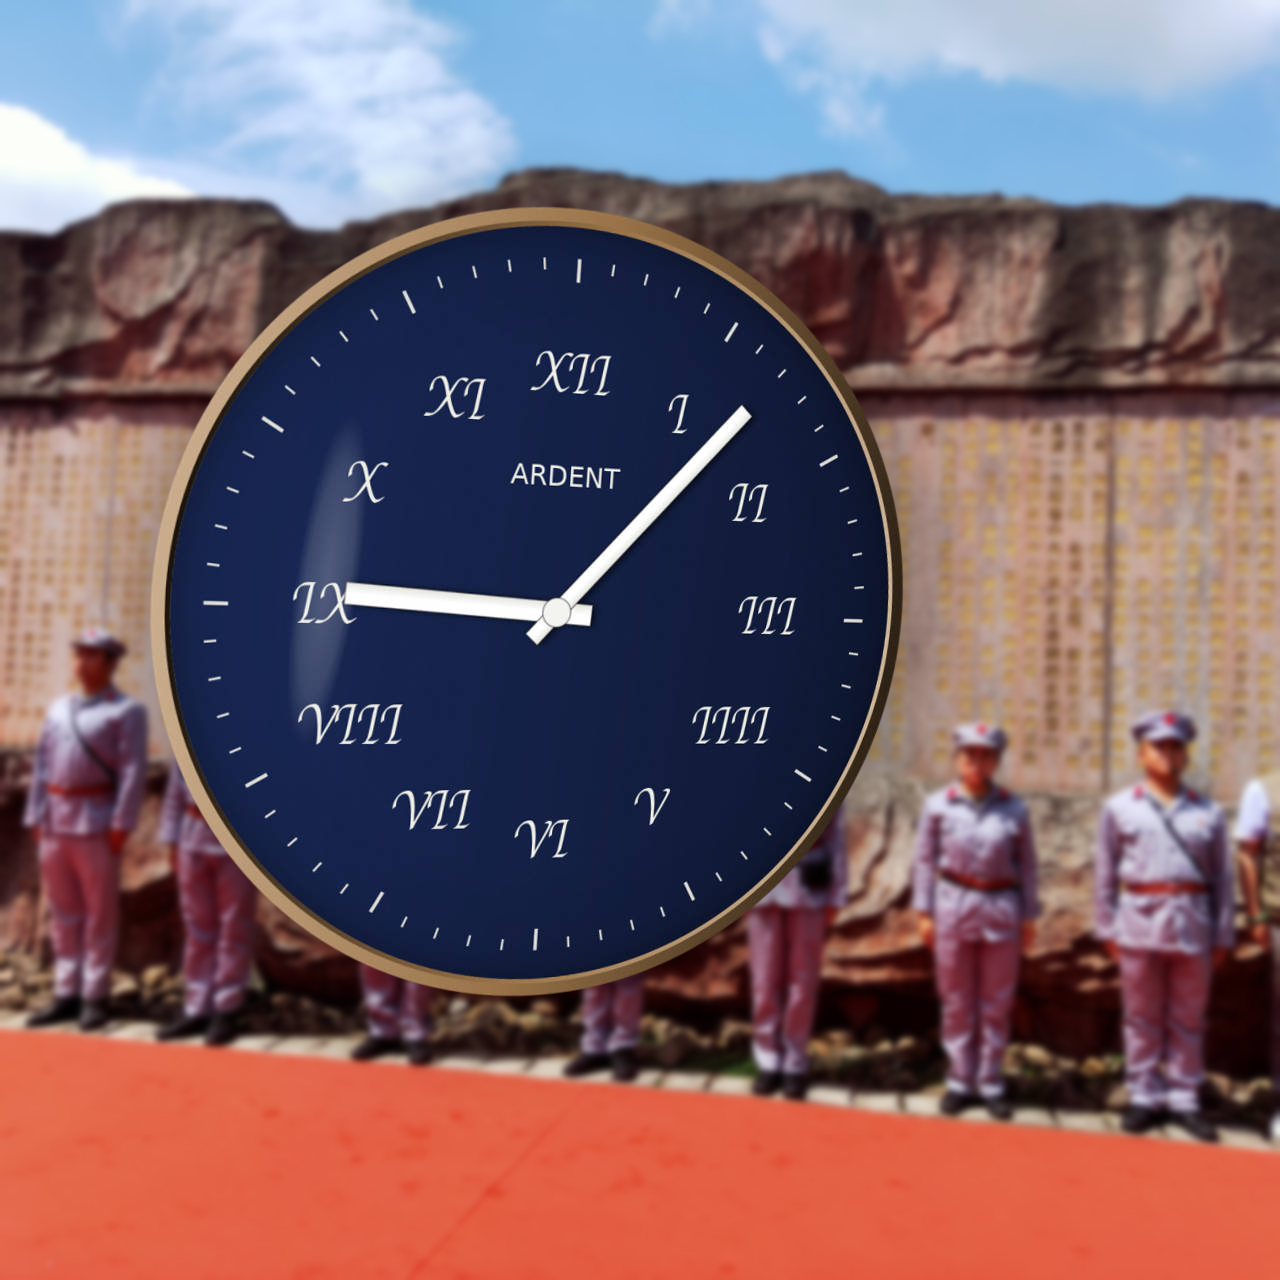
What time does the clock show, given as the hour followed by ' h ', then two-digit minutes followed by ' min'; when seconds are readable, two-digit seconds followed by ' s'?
9 h 07 min
